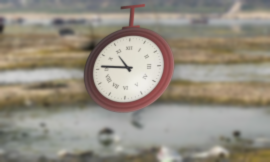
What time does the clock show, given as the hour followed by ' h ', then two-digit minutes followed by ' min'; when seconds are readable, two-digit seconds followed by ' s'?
10 h 46 min
